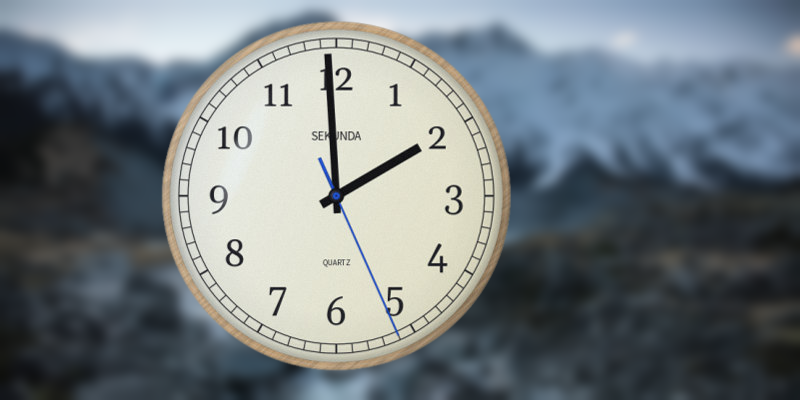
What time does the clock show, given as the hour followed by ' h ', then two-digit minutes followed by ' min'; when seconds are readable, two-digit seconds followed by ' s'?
1 h 59 min 26 s
